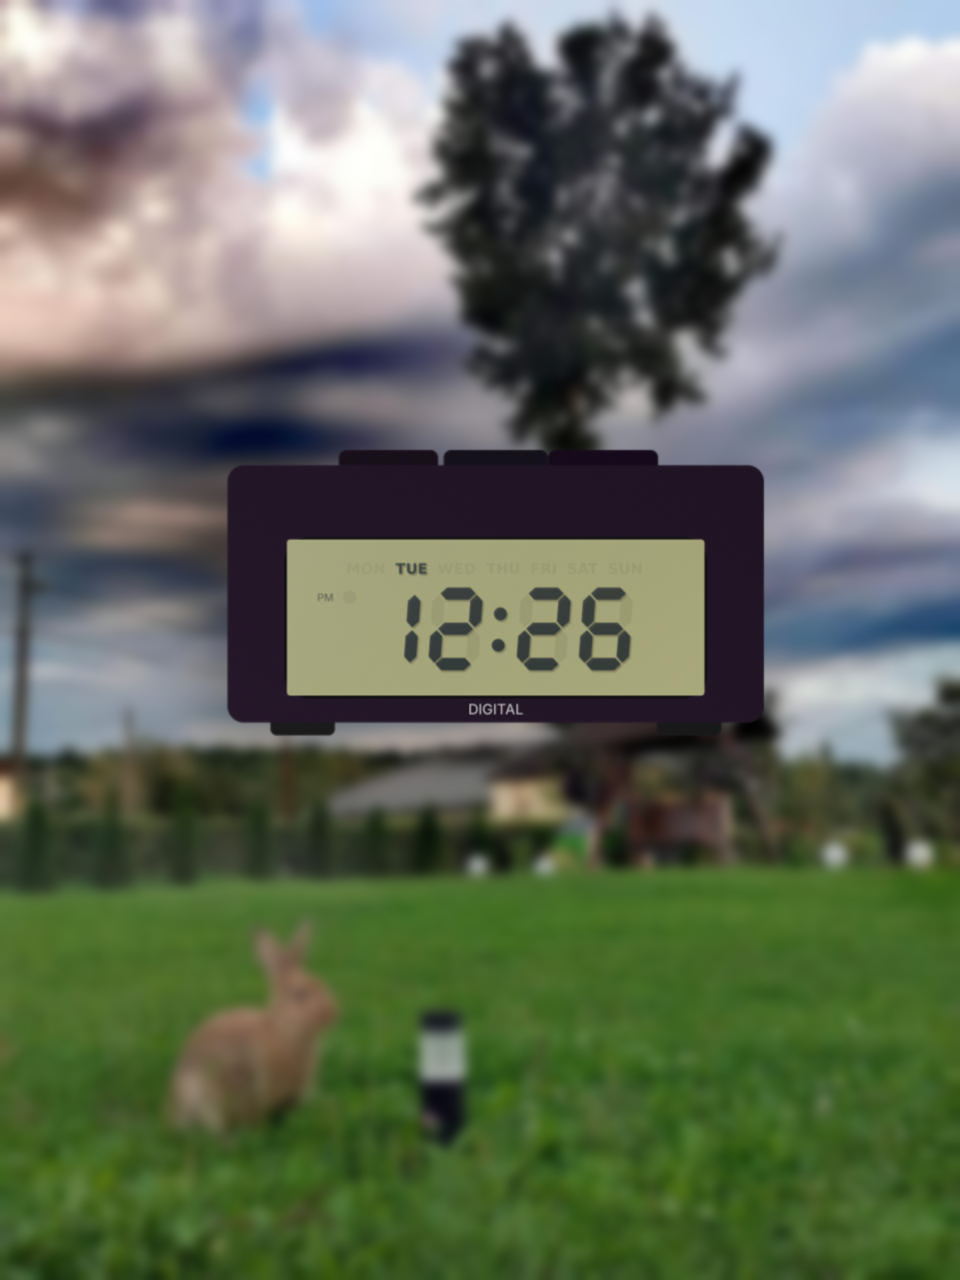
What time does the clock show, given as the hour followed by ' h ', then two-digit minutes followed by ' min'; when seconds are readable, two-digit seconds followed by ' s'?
12 h 26 min
